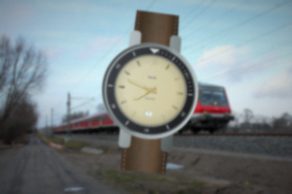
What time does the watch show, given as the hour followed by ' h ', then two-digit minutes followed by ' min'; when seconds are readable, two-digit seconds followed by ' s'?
7 h 48 min
